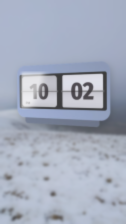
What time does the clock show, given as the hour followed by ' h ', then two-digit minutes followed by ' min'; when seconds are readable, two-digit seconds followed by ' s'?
10 h 02 min
